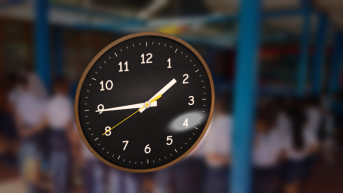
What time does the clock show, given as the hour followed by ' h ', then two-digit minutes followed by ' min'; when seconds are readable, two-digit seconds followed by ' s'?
1 h 44 min 40 s
